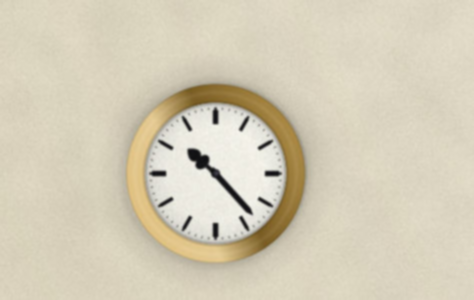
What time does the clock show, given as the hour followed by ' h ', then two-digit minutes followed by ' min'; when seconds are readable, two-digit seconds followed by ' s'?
10 h 23 min
